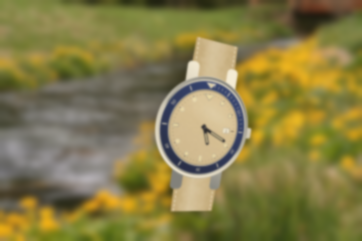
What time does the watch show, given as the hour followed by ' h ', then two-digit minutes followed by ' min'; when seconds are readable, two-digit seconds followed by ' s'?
5 h 19 min
